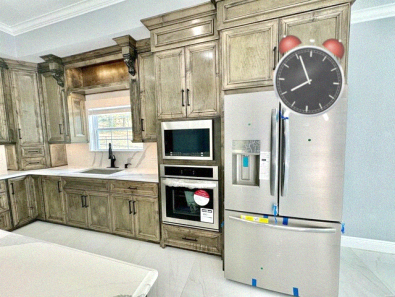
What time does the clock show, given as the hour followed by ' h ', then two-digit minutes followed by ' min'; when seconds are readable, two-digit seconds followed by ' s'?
7 h 56 min
